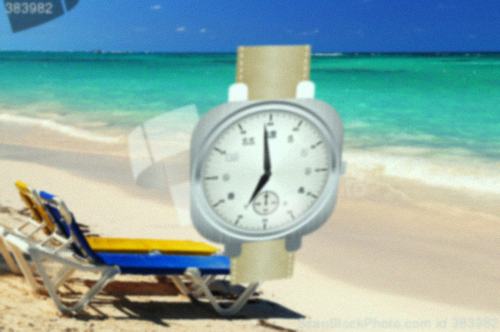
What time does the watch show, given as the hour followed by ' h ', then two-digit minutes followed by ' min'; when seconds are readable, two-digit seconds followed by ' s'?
6 h 59 min
